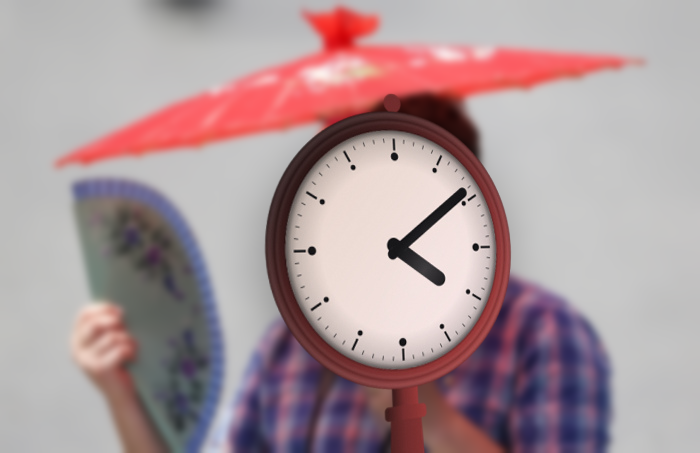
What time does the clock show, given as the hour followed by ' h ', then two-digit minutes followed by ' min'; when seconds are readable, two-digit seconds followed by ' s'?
4 h 09 min
